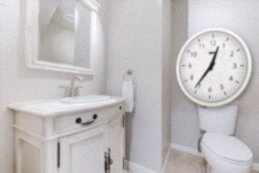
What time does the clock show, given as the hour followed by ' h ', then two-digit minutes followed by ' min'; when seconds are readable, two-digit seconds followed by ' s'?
12 h 36 min
